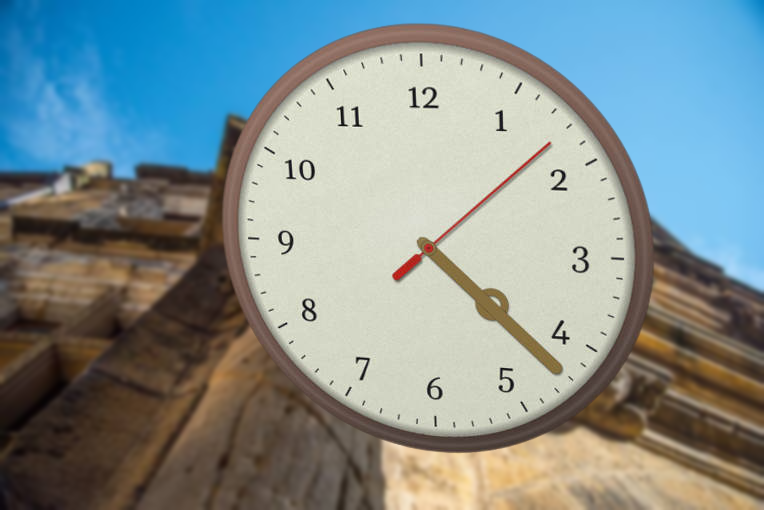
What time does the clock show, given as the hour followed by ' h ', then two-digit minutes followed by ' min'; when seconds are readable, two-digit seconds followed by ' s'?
4 h 22 min 08 s
